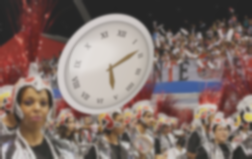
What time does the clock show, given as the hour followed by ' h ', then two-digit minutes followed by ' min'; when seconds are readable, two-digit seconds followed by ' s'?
5 h 08 min
